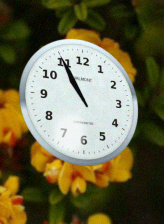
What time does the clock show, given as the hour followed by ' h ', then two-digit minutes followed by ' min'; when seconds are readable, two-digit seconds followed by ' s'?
10 h 55 min
